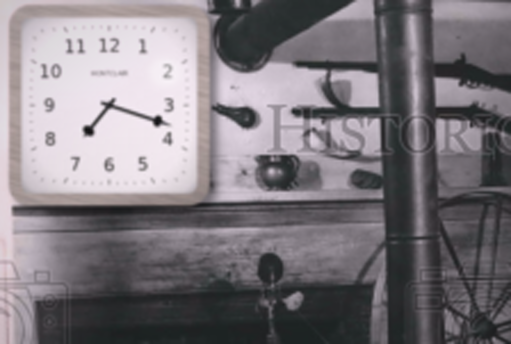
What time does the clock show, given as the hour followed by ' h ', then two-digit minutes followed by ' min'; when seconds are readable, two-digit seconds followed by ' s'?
7 h 18 min
